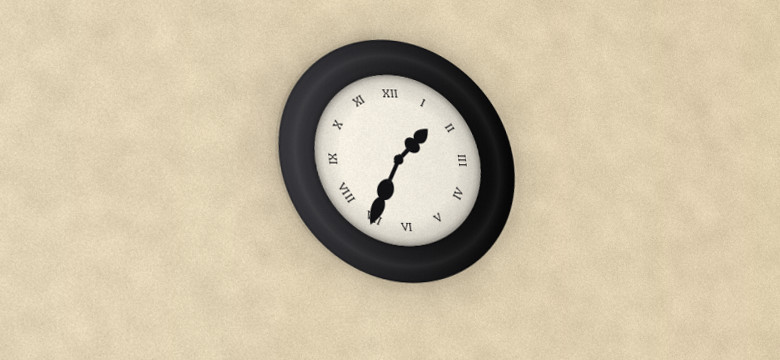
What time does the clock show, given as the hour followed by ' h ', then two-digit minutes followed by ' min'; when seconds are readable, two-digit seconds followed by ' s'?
1 h 35 min
